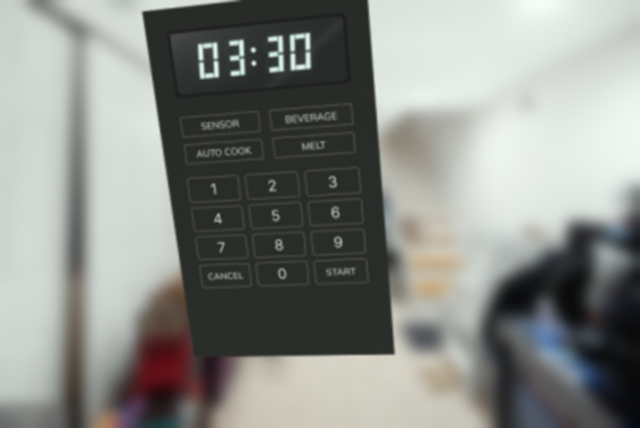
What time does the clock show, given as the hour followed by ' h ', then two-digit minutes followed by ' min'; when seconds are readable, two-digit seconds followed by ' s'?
3 h 30 min
